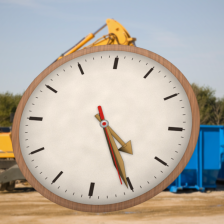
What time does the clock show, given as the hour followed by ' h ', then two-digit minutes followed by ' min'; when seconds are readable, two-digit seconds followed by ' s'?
4 h 25 min 26 s
